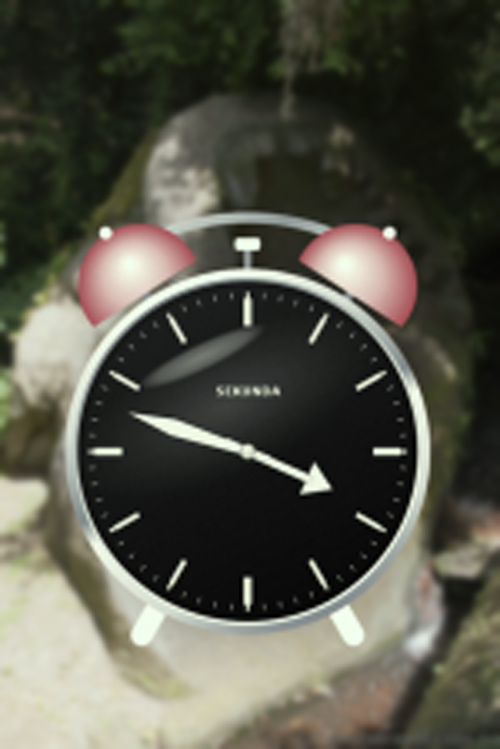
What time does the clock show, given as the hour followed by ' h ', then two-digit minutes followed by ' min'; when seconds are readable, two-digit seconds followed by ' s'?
3 h 48 min
